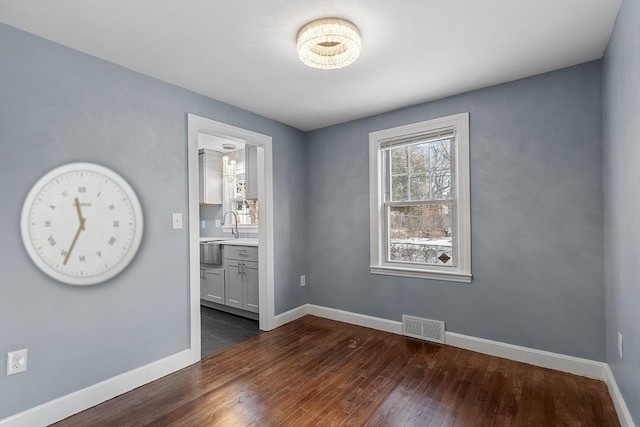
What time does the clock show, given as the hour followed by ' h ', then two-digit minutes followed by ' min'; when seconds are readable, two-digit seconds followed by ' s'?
11 h 34 min
